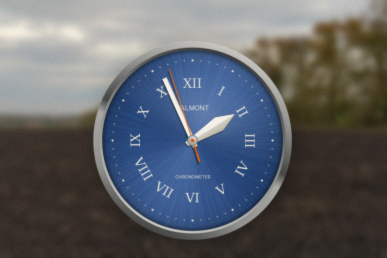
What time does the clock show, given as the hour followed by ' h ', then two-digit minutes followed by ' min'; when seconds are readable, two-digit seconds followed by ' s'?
1 h 55 min 57 s
